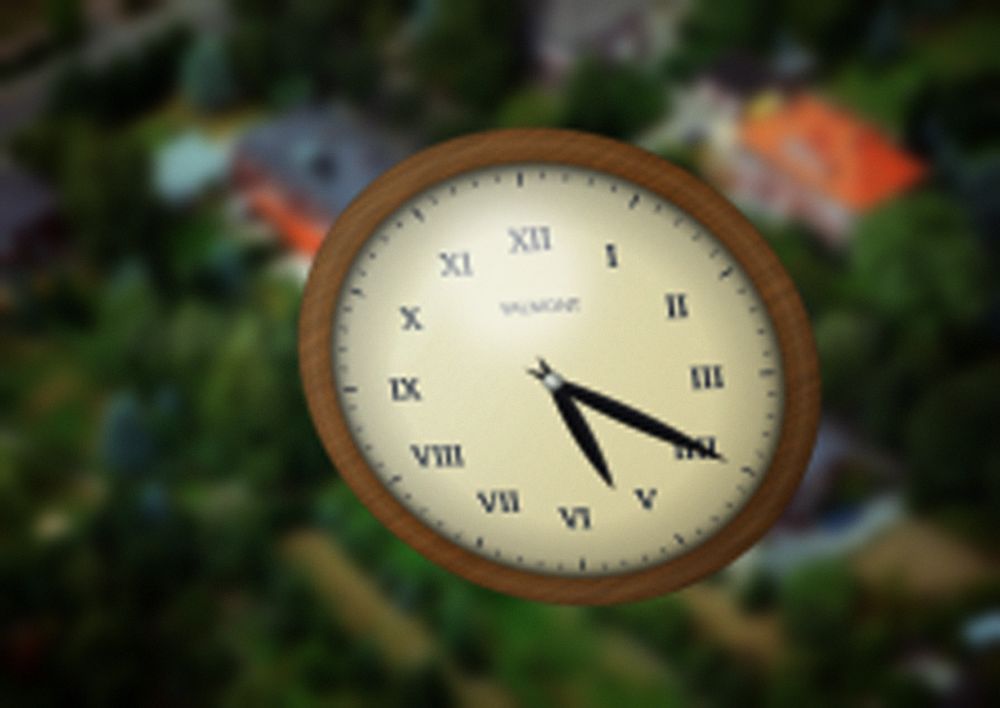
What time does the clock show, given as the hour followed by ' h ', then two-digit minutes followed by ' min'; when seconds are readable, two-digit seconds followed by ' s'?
5 h 20 min
